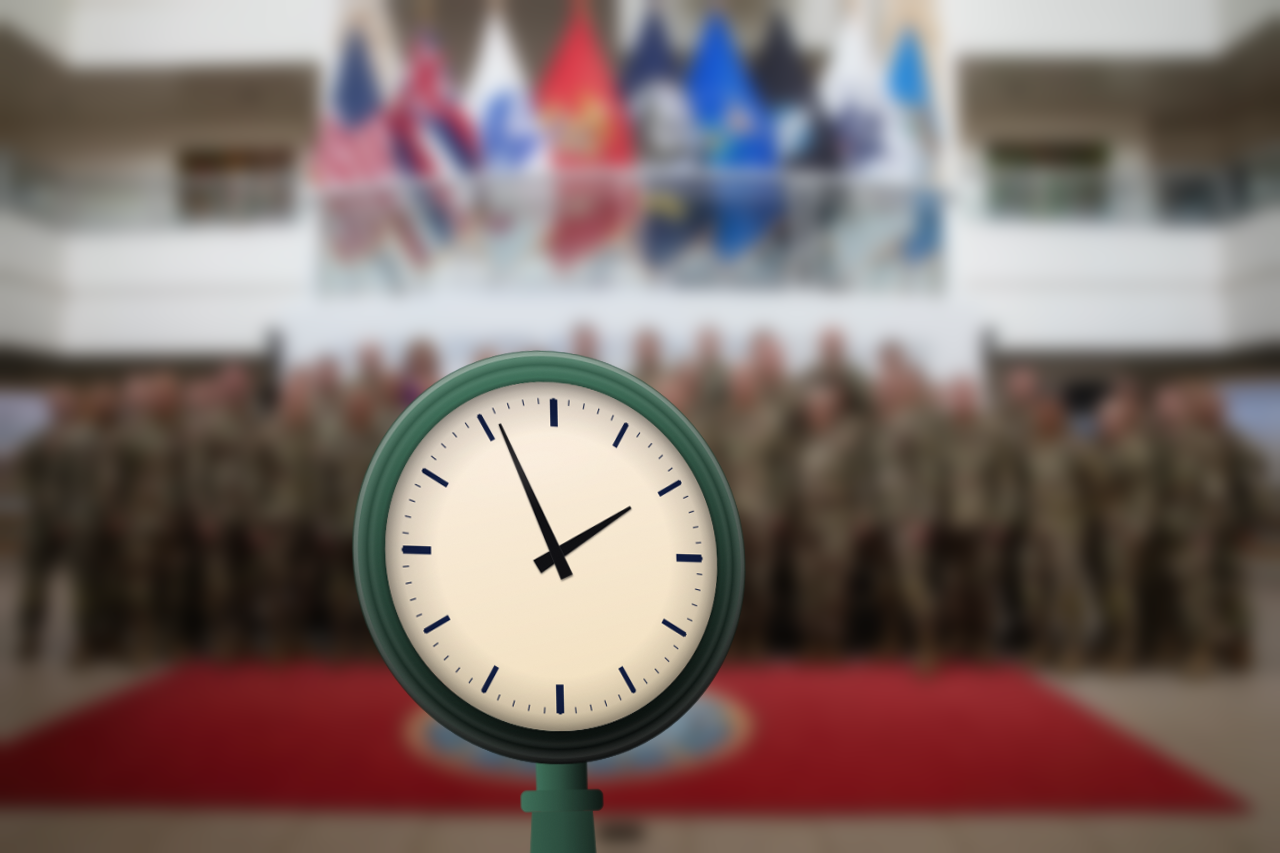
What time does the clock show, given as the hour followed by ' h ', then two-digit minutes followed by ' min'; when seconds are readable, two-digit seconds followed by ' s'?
1 h 56 min
